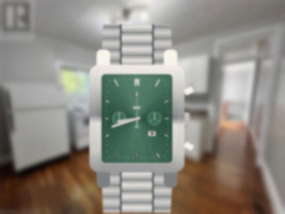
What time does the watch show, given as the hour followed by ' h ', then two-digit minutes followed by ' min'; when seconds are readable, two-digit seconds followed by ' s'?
8 h 42 min
